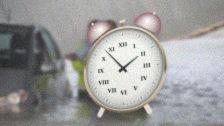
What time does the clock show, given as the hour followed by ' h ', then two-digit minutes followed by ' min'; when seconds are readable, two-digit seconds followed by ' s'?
1 h 53 min
